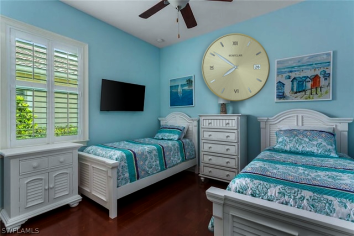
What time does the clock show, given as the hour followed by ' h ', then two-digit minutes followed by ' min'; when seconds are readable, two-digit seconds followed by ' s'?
7 h 51 min
